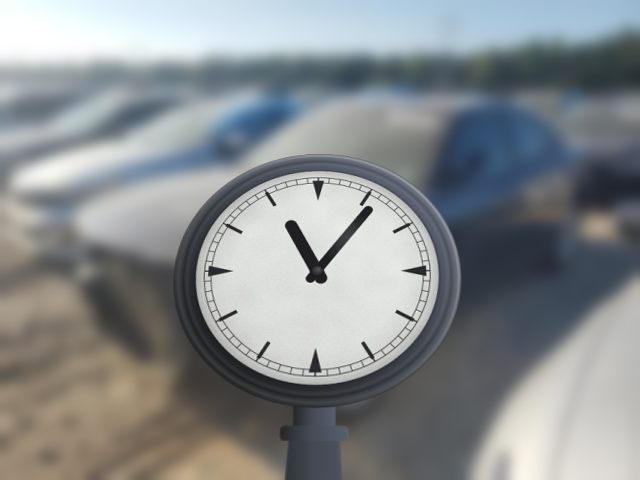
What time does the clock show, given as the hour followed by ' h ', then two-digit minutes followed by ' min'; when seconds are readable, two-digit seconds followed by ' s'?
11 h 06 min
